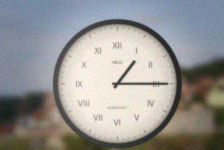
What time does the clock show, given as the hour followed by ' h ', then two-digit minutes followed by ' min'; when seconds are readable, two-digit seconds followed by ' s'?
1 h 15 min
